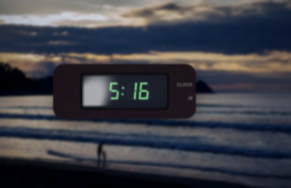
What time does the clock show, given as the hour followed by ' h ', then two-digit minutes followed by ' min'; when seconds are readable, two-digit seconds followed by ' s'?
5 h 16 min
